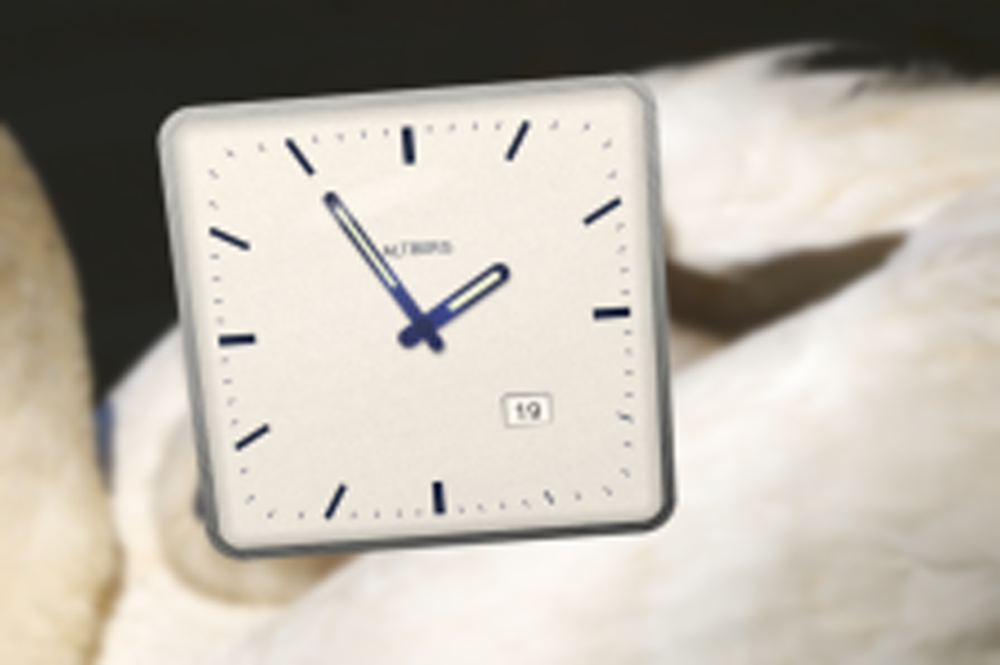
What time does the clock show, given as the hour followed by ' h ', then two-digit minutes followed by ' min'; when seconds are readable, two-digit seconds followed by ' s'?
1 h 55 min
